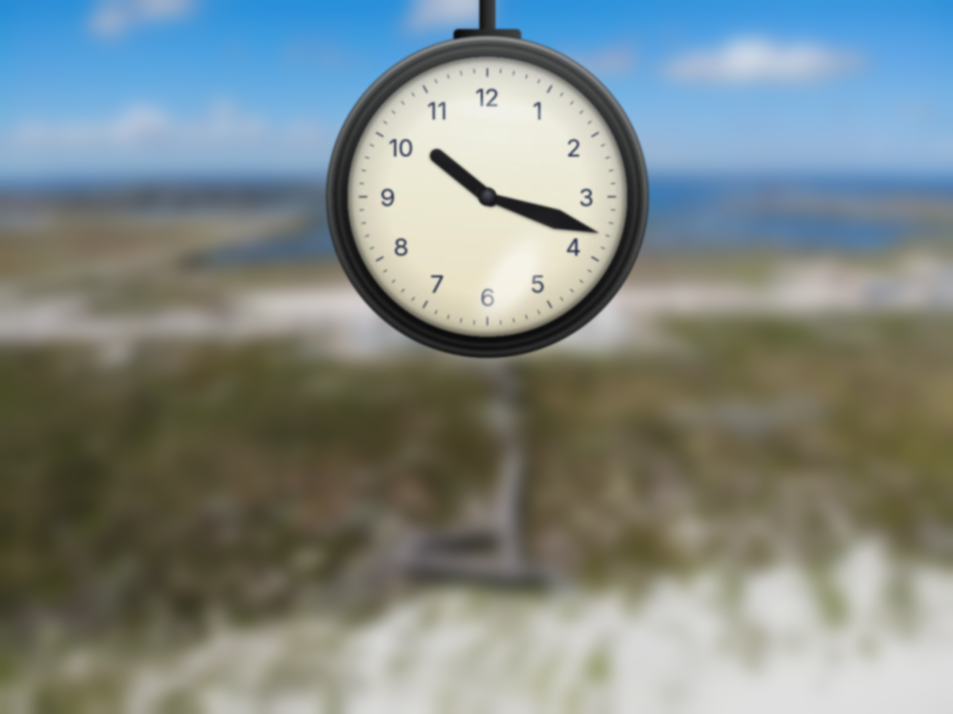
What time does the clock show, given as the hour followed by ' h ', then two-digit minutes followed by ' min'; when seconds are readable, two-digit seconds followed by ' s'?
10 h 18 min
